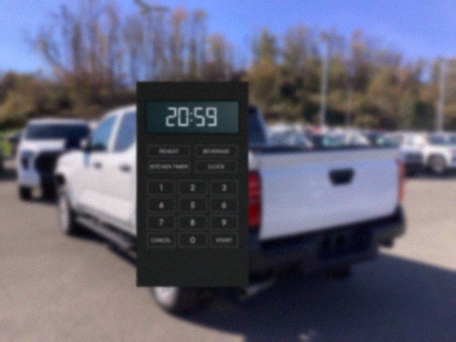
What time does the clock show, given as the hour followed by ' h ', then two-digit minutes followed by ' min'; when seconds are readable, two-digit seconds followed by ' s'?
20 h 59 min
